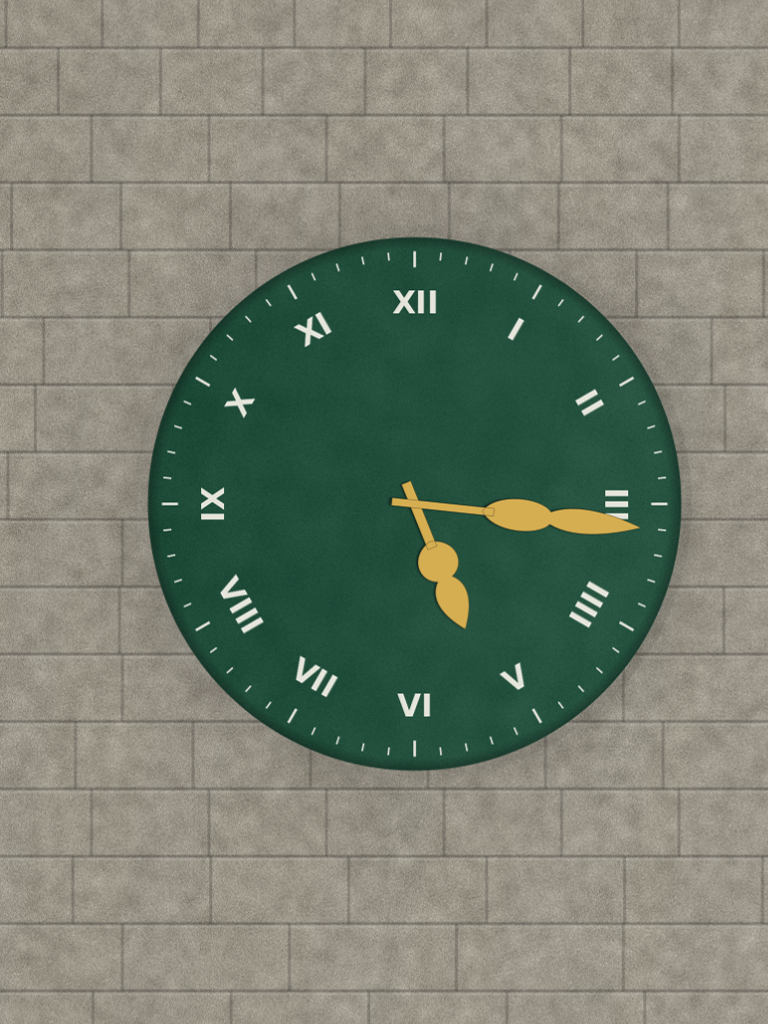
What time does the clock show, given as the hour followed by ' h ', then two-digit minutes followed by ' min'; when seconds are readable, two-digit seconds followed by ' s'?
5 h 16 min
